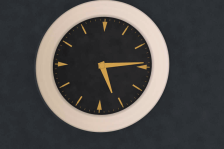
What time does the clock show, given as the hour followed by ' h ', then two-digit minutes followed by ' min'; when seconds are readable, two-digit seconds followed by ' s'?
5 h 14 min
